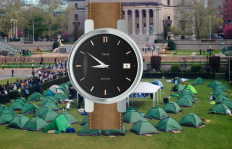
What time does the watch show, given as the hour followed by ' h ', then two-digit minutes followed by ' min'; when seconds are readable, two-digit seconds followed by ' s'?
8 h 51 min
